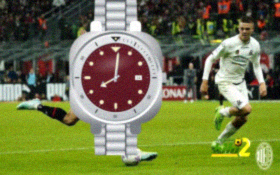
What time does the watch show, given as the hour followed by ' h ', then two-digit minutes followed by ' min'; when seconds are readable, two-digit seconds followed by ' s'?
8 h 01 min
